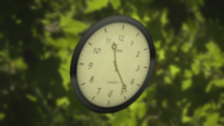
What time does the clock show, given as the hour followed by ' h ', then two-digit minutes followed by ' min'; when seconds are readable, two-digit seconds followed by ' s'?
11 h 24 min
